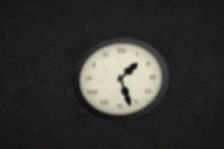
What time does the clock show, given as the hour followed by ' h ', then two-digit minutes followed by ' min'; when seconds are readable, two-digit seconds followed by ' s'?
1 h 27 min
